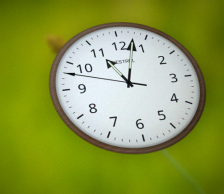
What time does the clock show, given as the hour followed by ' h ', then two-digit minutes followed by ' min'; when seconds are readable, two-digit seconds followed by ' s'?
11 h 02 min 48 s
